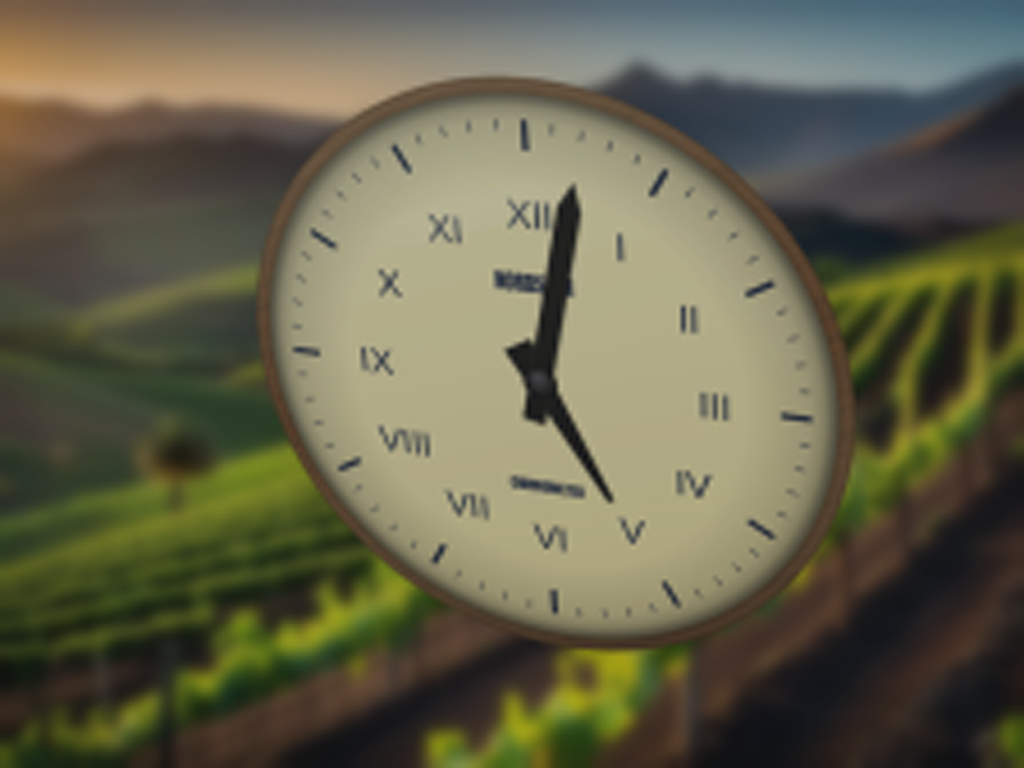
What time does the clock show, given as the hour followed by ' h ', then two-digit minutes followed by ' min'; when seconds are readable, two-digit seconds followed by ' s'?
5 h 02 min
